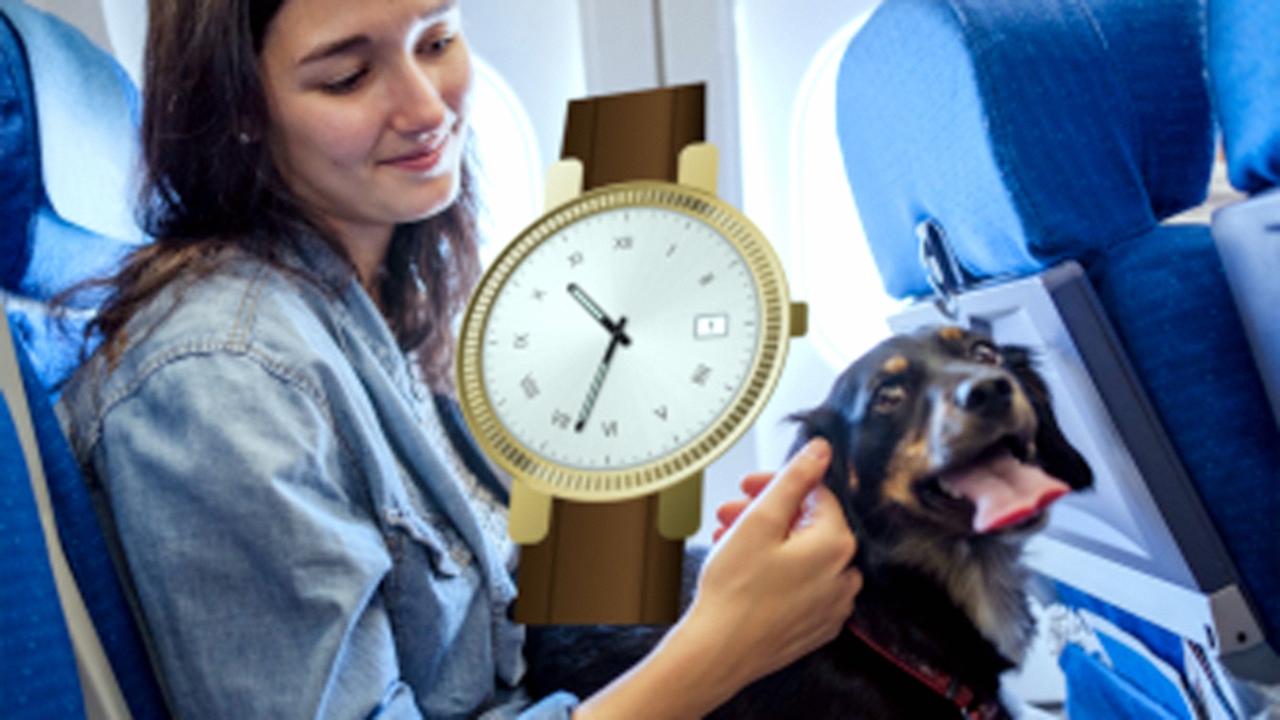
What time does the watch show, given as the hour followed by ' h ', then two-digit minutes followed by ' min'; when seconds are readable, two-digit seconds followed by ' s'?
10 h 33 min
